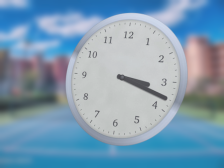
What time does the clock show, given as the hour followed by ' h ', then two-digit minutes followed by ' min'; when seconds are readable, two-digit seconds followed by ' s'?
3 h 18 min
